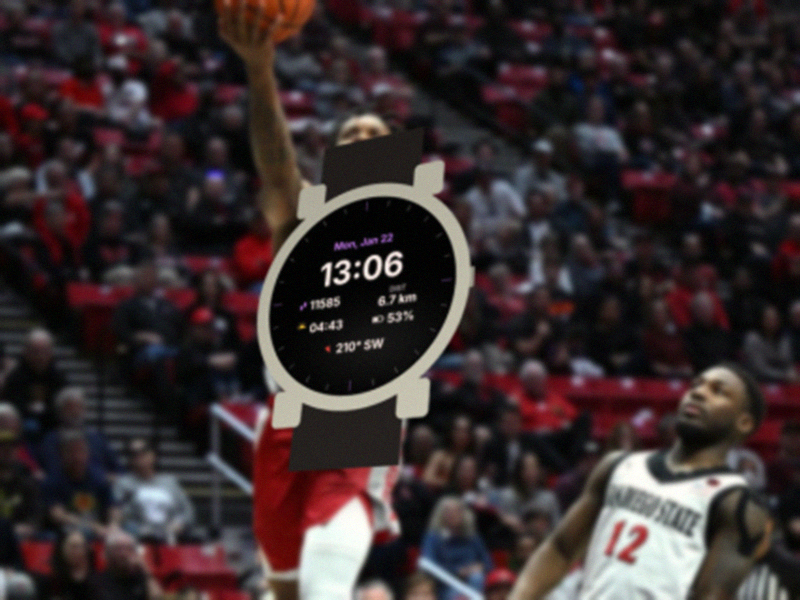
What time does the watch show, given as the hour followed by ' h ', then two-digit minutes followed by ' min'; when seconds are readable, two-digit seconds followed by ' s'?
13 h 06 min
